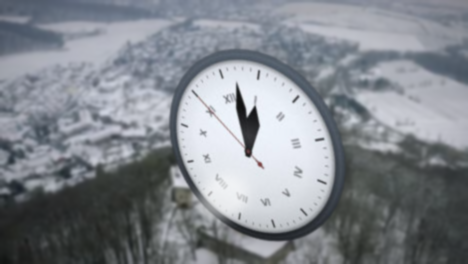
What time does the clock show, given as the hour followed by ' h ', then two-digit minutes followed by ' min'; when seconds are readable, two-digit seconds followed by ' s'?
1 h 01 min 55 s
